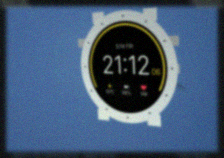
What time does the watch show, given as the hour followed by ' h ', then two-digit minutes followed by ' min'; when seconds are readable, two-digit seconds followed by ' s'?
21 h 12 min
